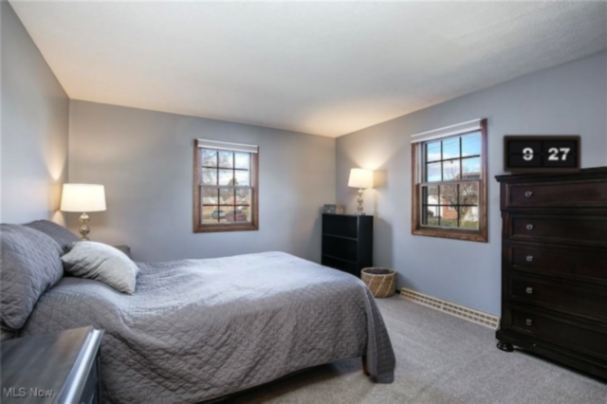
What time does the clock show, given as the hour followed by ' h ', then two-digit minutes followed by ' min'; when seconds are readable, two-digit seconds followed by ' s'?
9 h 27 min
